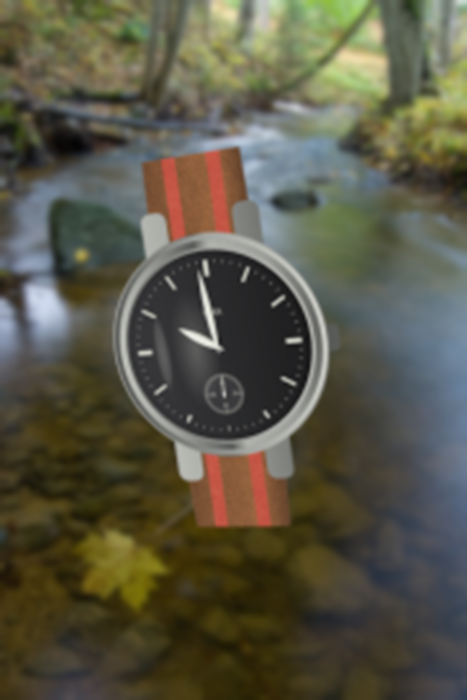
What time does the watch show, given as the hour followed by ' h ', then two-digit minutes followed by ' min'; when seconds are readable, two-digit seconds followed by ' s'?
9 h 59 min
